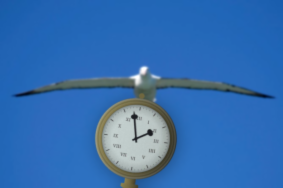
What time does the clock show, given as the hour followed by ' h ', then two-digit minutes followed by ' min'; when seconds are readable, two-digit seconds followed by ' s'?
1 h 58 min
